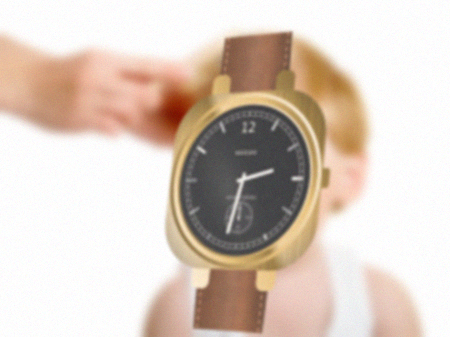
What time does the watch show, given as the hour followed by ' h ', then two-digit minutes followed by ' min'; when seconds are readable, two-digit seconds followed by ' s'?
2 h 32 min
